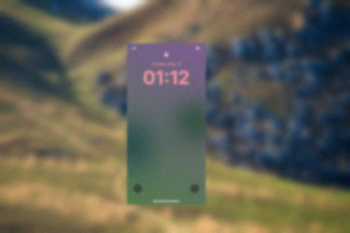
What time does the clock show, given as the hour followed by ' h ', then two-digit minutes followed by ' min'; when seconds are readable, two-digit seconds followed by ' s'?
1 h 12 min
